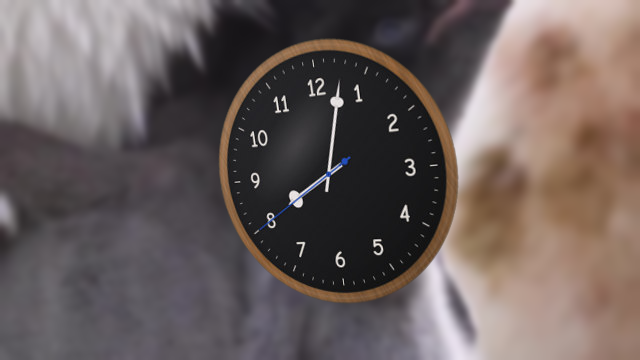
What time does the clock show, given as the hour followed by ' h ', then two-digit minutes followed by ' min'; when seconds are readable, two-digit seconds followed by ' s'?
8 h 02 min 40 s
